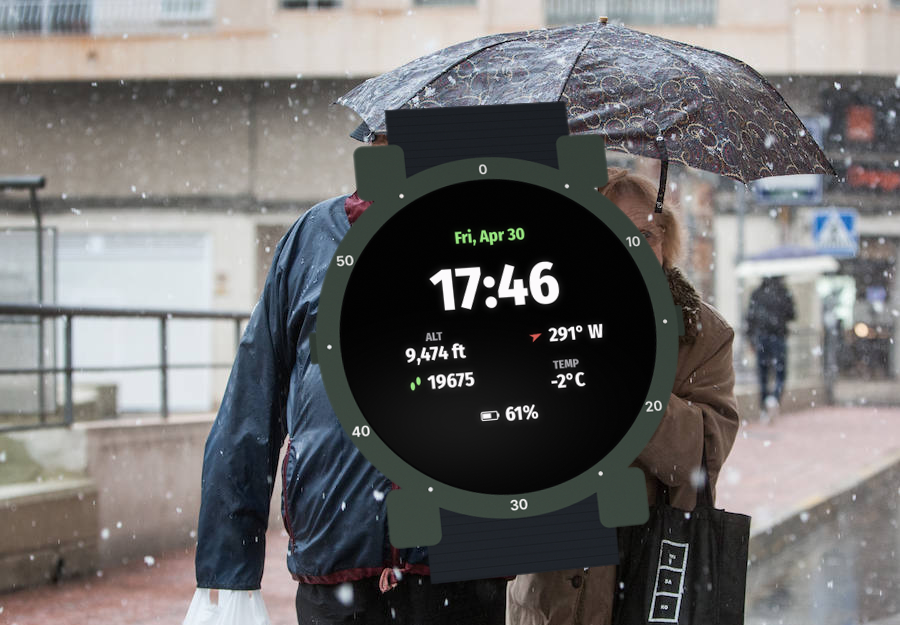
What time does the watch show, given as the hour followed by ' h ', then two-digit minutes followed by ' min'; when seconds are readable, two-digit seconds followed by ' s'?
17 h 46 min
